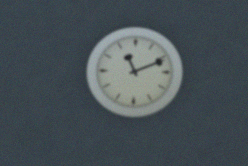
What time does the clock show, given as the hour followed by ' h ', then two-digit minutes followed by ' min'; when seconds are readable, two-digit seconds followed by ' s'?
11 h 11 min
